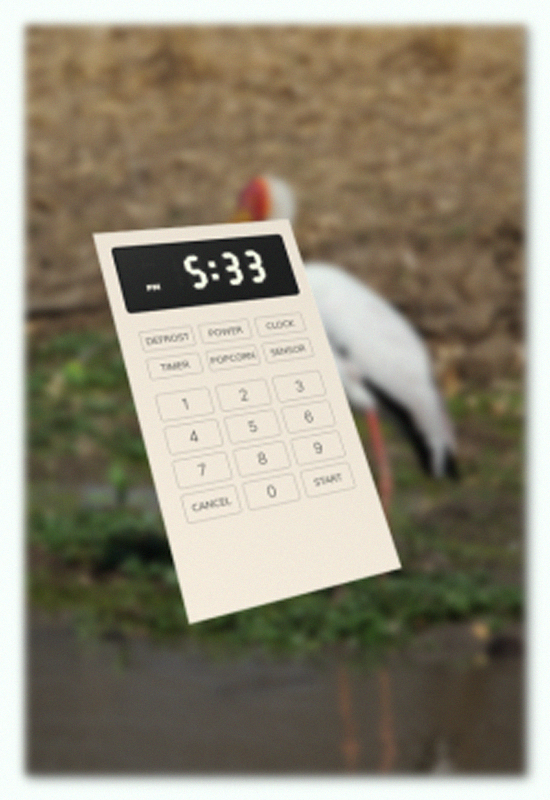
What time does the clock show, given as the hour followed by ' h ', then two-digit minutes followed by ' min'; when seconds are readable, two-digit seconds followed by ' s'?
5 h 33 min
